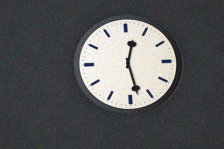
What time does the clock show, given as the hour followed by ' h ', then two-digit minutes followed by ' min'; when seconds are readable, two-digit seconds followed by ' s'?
12 h 28 min
